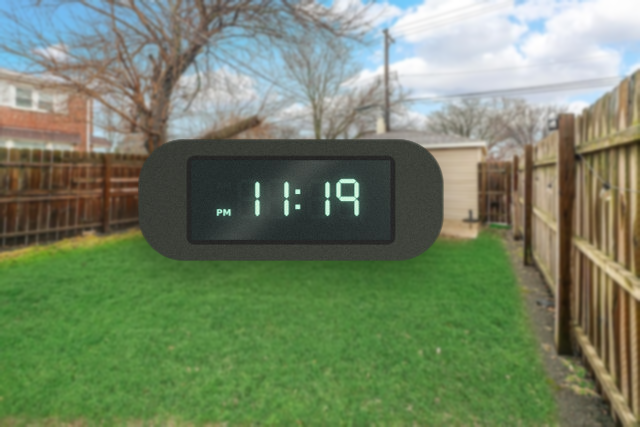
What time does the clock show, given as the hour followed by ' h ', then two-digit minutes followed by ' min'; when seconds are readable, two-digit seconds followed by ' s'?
11 h 19 min
